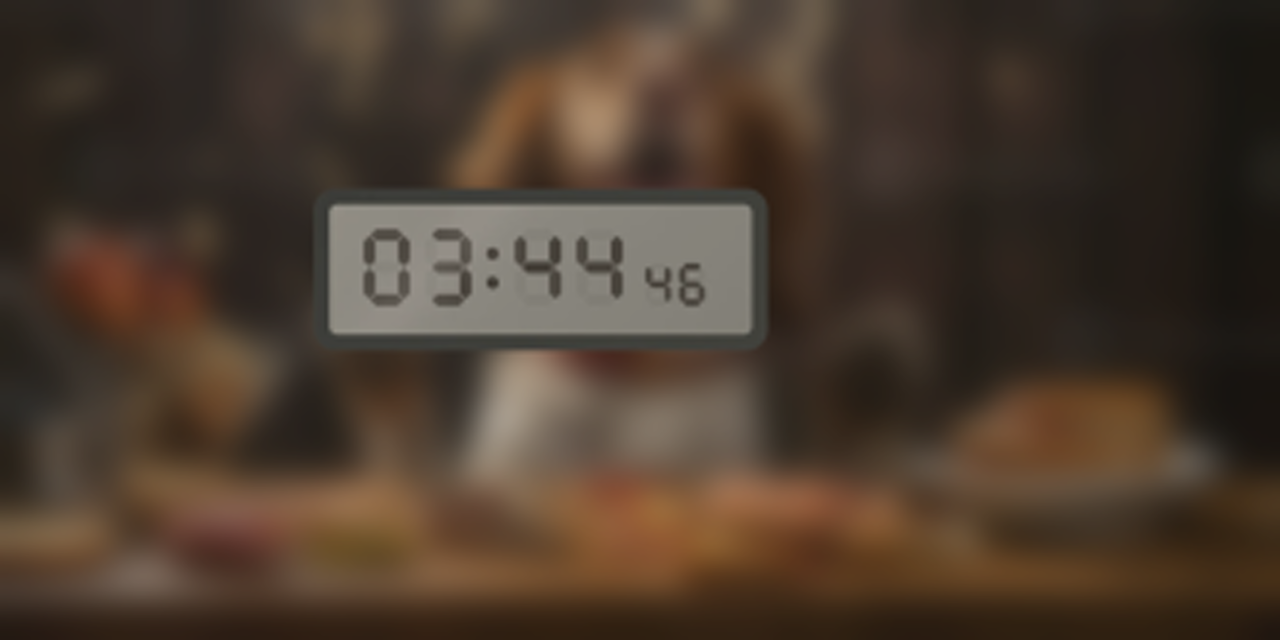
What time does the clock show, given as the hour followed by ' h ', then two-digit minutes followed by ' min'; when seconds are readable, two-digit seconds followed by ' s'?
3 h 44 min 46 s
